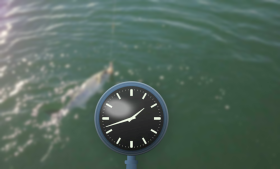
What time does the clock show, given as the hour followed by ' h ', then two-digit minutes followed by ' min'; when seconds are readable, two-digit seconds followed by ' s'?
1 h 42 min
